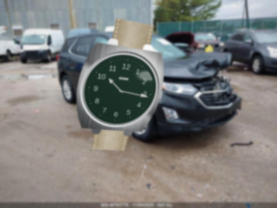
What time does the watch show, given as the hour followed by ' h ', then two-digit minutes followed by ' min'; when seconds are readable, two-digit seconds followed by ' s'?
10 h 16 min
